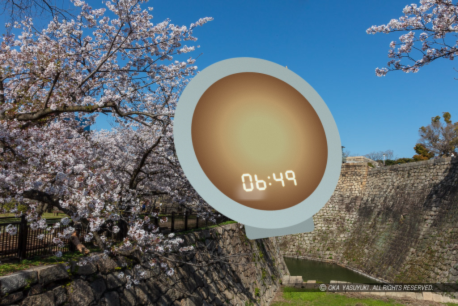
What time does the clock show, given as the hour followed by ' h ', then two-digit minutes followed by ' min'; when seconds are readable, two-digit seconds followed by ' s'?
6 h 49 min
